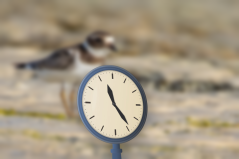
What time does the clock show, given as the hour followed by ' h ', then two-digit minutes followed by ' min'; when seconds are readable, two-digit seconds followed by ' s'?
11 h 24 min
